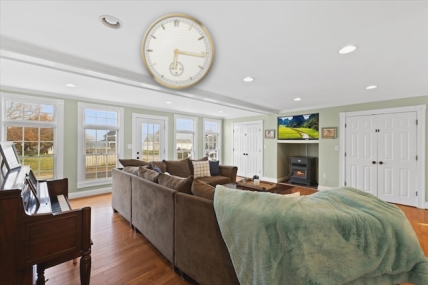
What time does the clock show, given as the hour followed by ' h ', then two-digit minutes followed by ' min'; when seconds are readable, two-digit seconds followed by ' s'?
6 h 16 min
